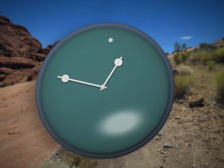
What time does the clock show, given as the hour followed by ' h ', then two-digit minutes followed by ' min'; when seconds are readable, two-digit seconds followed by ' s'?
12 h 46 min
